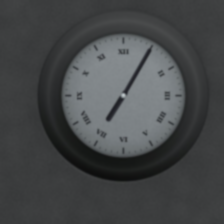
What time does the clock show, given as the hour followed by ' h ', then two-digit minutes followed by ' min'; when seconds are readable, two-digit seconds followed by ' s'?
7 h 05 min
